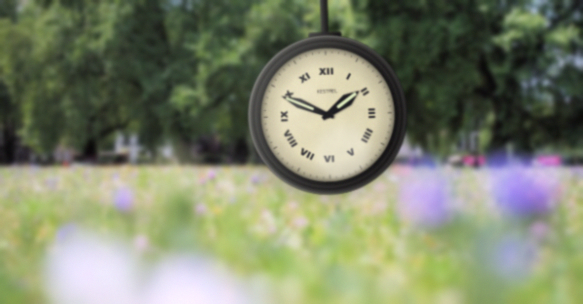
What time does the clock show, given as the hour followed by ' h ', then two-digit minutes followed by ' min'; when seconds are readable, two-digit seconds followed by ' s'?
1 h 49 min
